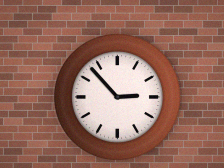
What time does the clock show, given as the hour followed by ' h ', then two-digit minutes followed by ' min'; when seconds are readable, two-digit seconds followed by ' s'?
2 h 53 min
